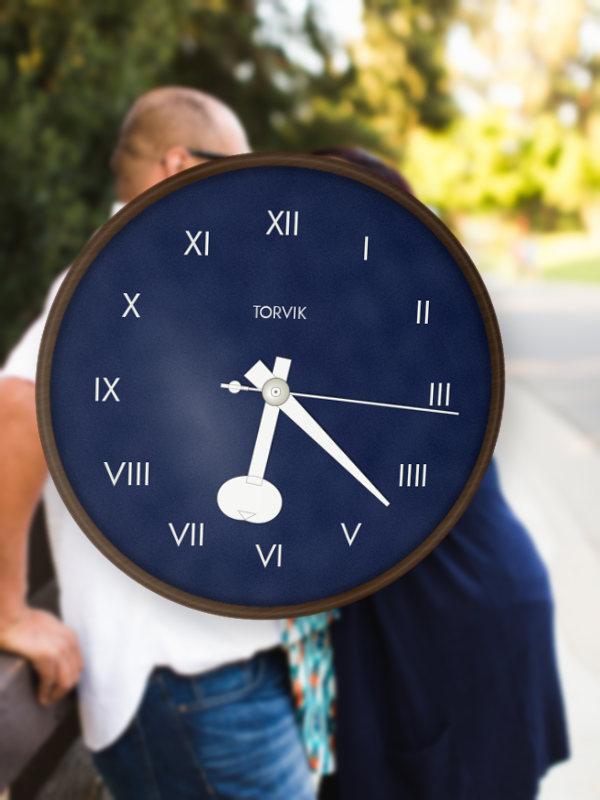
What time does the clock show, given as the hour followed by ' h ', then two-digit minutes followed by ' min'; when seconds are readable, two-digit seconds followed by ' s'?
6 h 22 min 16 s
